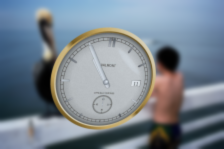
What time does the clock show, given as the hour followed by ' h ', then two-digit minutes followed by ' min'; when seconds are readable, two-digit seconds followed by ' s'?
10 h 55 min
